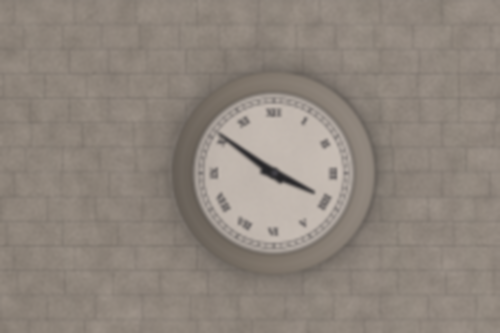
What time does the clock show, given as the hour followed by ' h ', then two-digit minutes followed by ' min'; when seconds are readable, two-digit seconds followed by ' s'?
3 h 51 min
